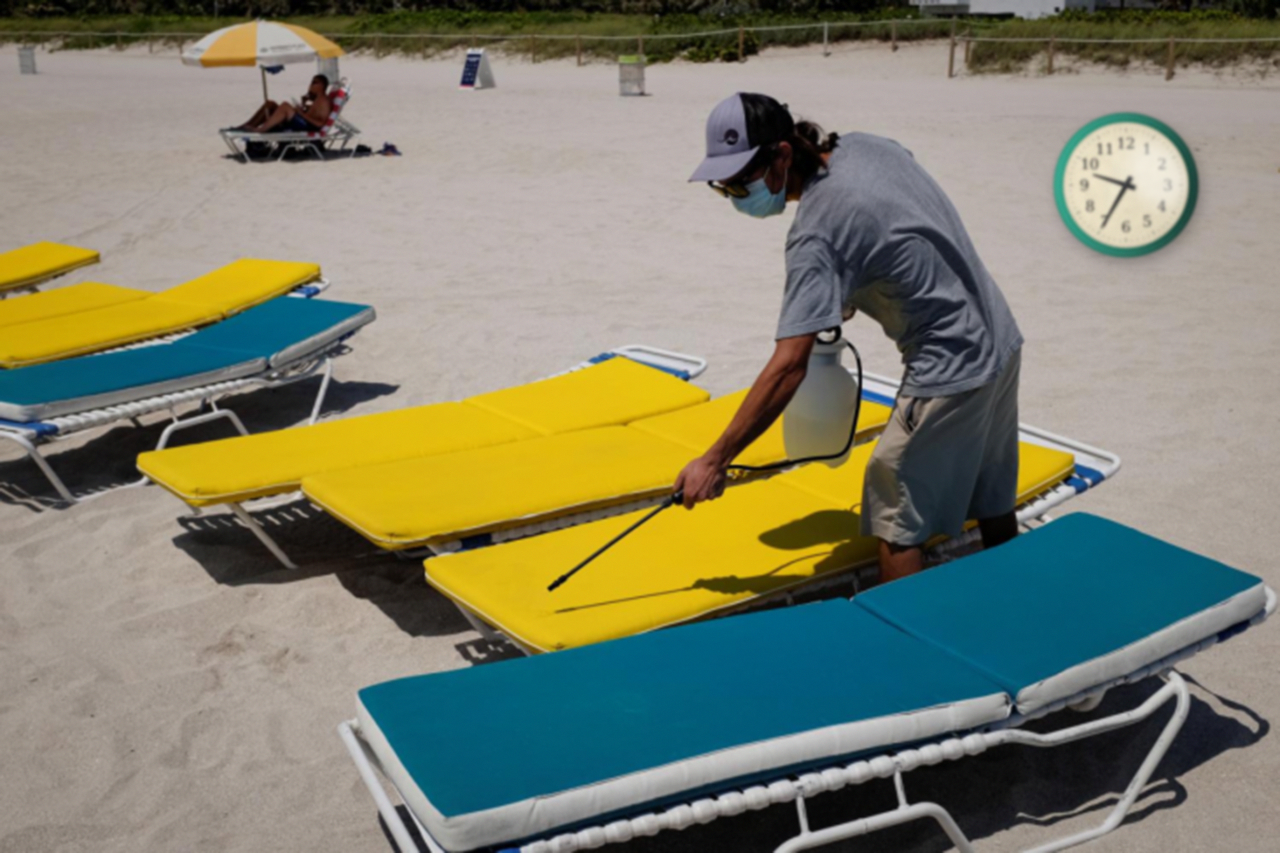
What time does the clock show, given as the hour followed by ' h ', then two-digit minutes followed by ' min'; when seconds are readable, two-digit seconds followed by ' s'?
9 h 35 min
